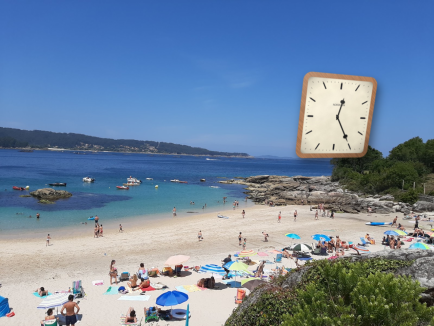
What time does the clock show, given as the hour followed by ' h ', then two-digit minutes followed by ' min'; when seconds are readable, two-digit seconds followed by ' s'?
12 h 25 min
